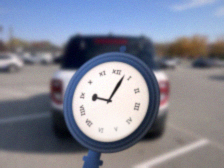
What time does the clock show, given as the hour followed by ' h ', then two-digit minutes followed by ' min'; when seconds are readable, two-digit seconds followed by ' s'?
9 h 03 min
